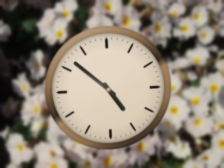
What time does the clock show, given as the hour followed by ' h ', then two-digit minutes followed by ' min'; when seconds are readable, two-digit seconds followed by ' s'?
4 h 52 min
